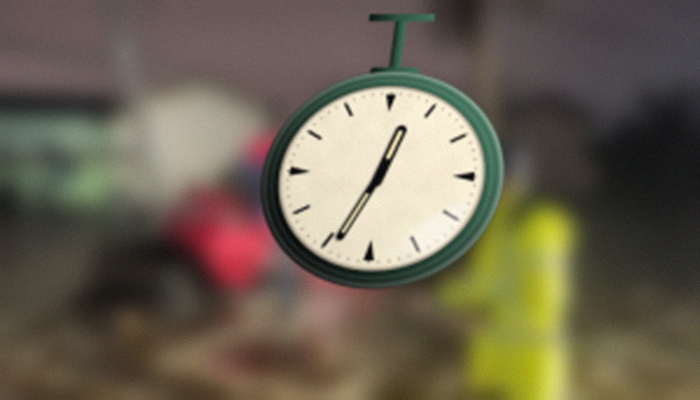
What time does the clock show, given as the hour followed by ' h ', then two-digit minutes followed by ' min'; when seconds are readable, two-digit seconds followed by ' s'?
12 h 34 min
